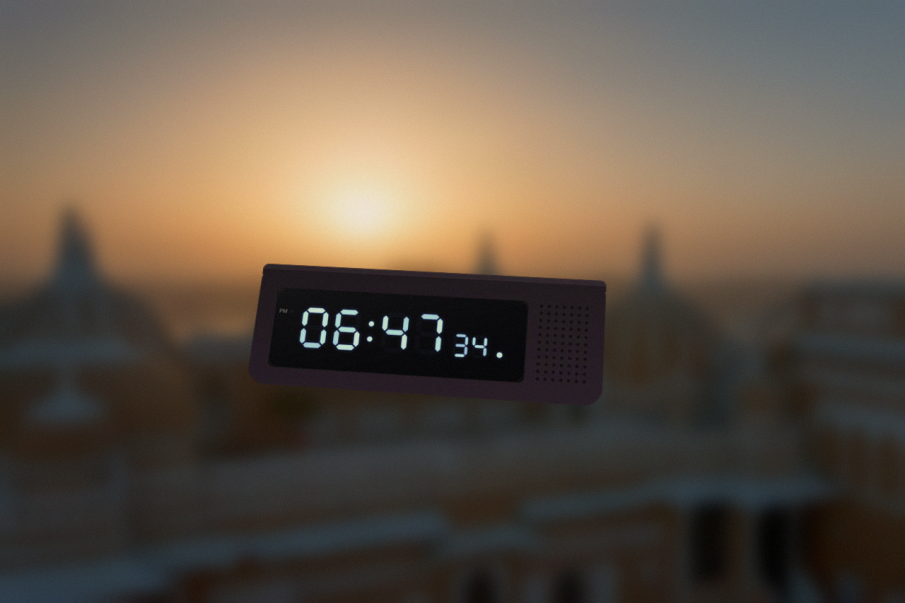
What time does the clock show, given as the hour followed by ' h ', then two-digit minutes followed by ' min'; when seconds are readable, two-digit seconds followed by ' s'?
6 h 47 min 34 s
